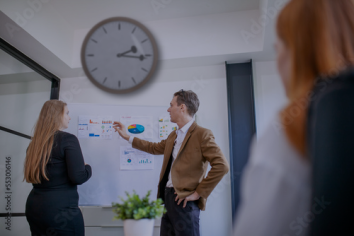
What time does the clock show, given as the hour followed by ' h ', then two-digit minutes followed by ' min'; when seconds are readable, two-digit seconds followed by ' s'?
2 h 16 min
